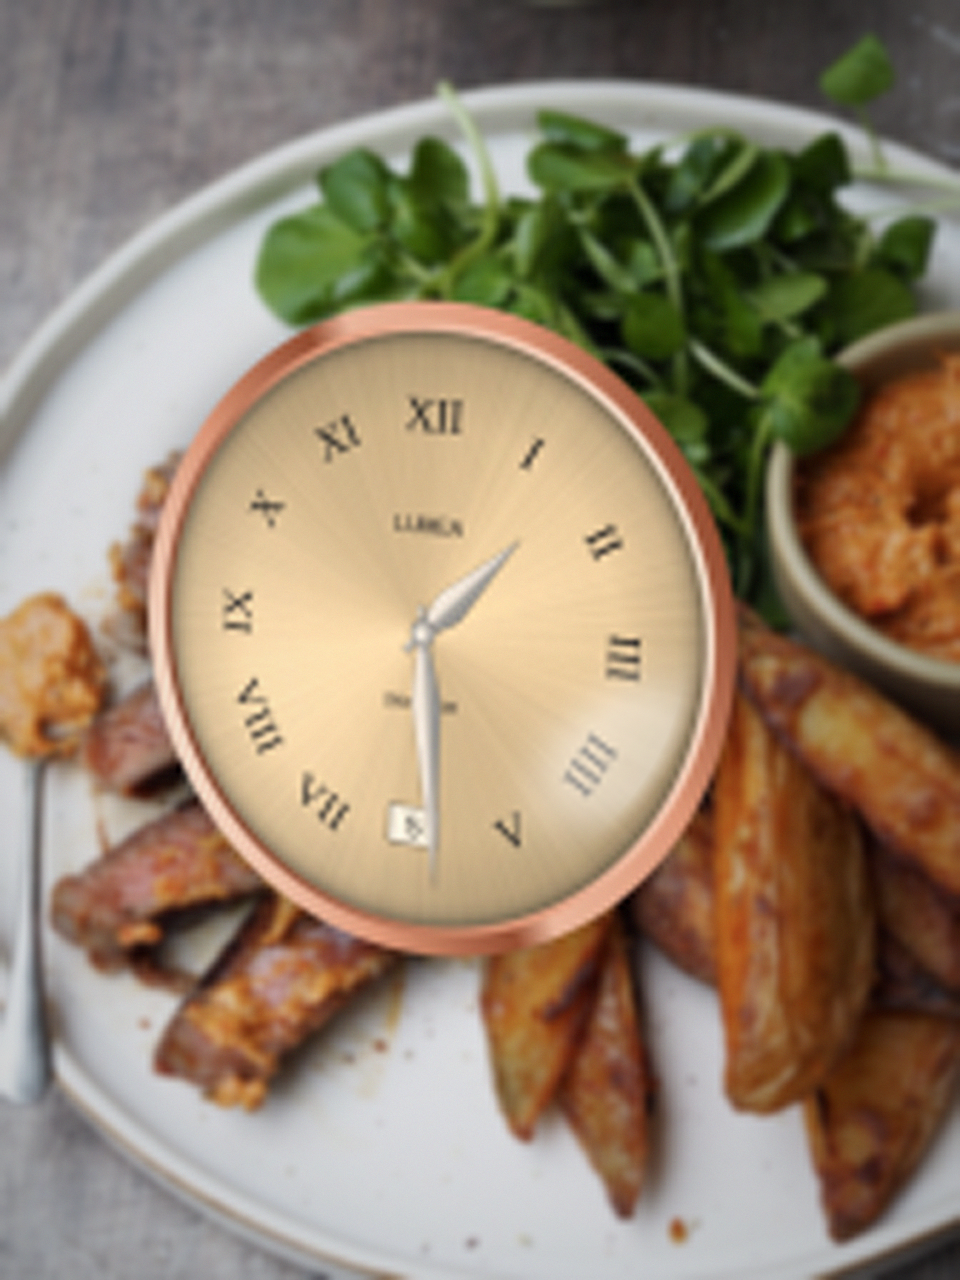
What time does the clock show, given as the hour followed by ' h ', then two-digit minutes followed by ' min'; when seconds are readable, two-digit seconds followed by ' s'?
1 h 29 min
